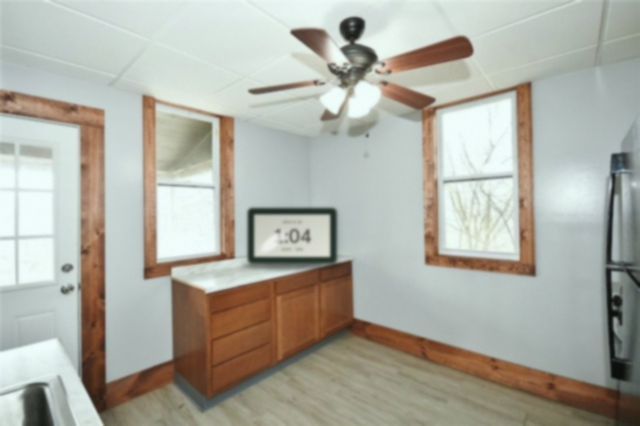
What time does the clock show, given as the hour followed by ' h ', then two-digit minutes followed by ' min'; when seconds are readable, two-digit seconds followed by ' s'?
1 h 04 min
